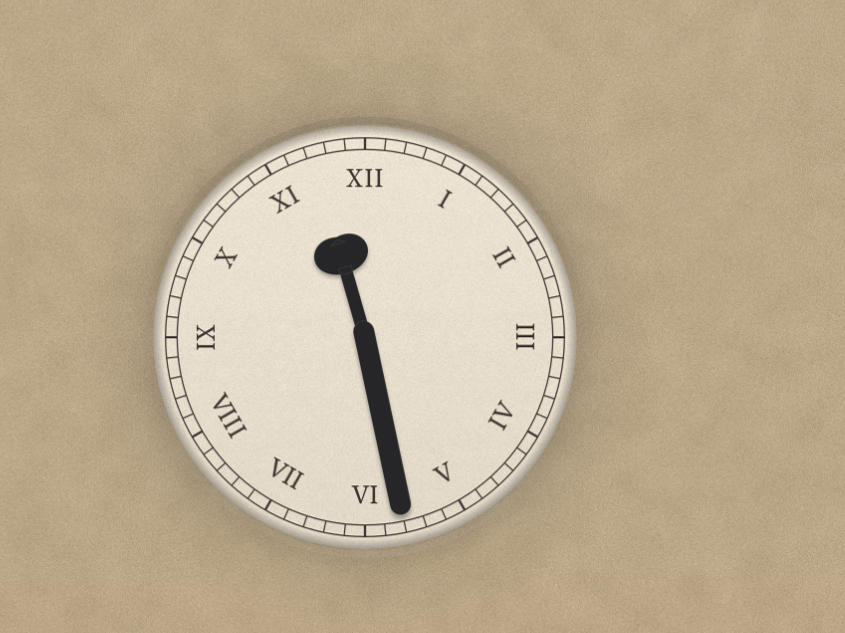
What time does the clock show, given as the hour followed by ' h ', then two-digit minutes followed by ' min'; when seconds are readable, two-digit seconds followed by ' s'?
11 h 28 min
